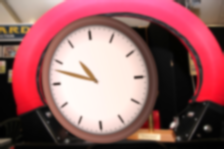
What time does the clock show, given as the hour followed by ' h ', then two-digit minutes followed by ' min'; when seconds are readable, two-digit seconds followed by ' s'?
10 h 48 min
